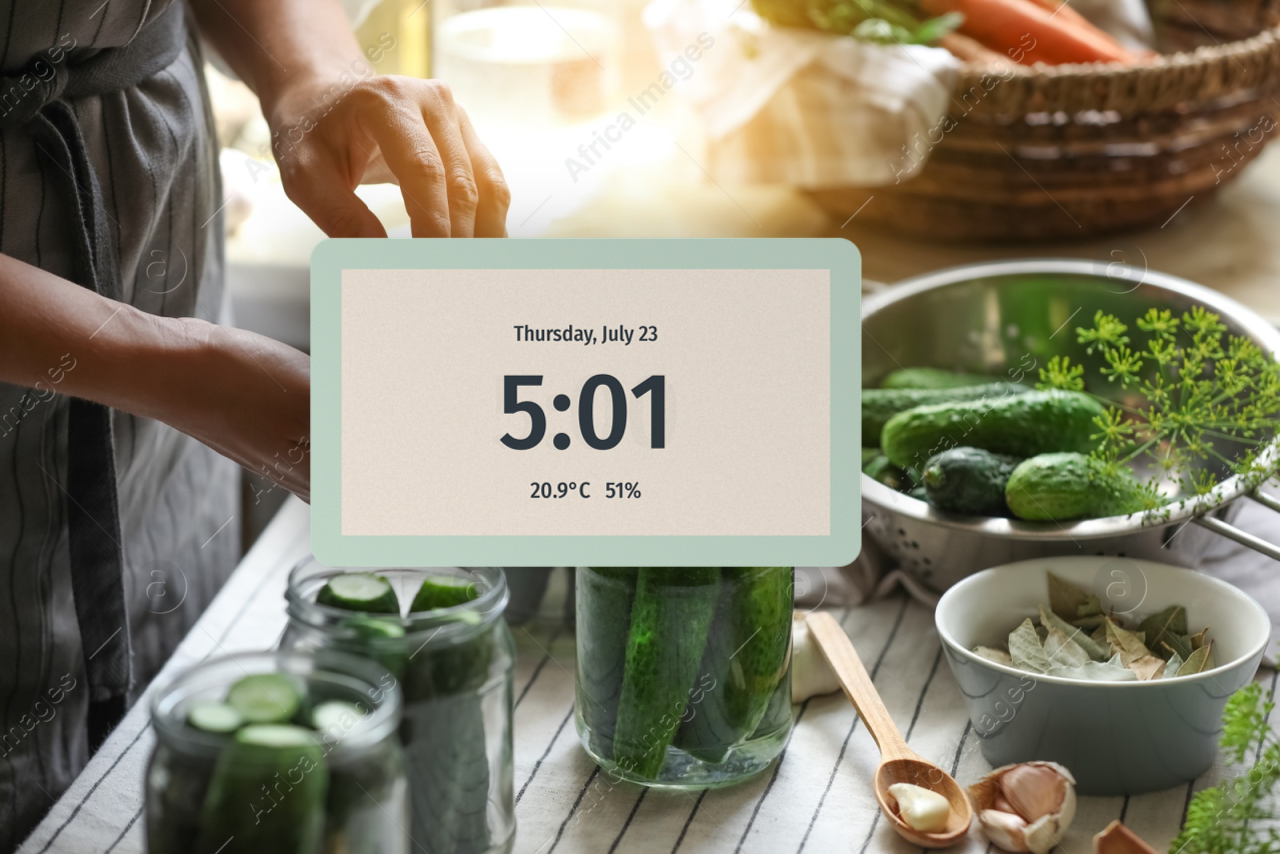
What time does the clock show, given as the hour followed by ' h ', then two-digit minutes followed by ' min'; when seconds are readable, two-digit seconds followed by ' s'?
5 h 01 min
